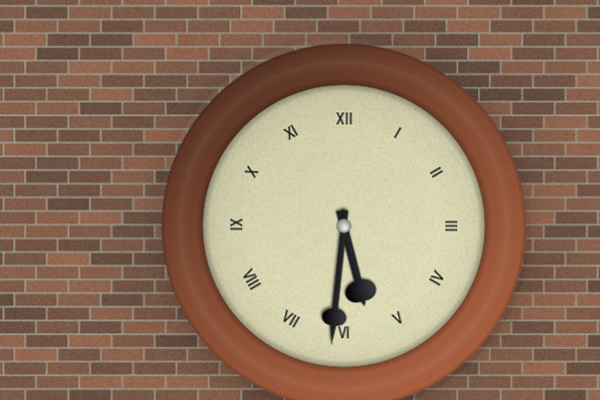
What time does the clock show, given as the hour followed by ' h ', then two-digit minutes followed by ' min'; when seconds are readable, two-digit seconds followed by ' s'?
5 h 31 min
